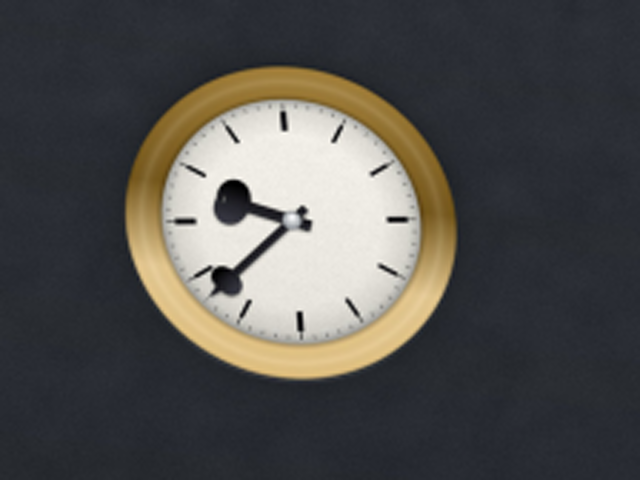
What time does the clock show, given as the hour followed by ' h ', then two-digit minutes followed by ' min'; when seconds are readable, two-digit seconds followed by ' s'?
9 h 38 min
